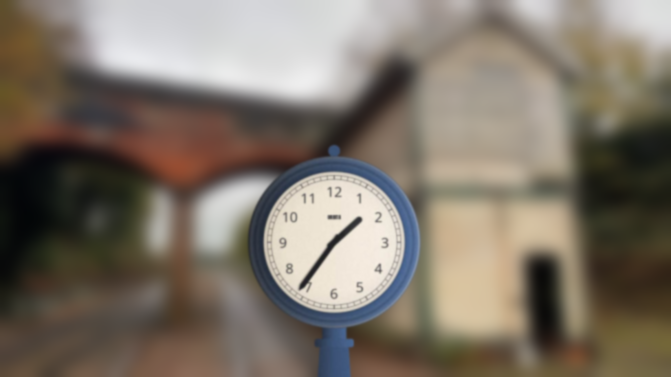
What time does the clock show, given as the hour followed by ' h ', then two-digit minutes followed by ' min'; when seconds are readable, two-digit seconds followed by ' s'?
1 h 36 min
